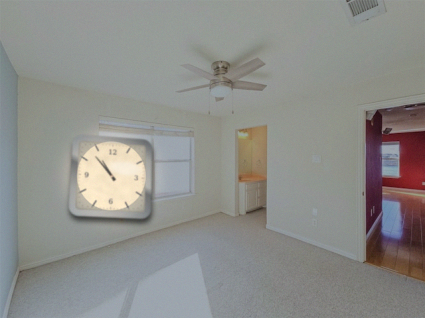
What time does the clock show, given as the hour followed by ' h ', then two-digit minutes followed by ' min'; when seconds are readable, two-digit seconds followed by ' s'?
10 h 53 min
